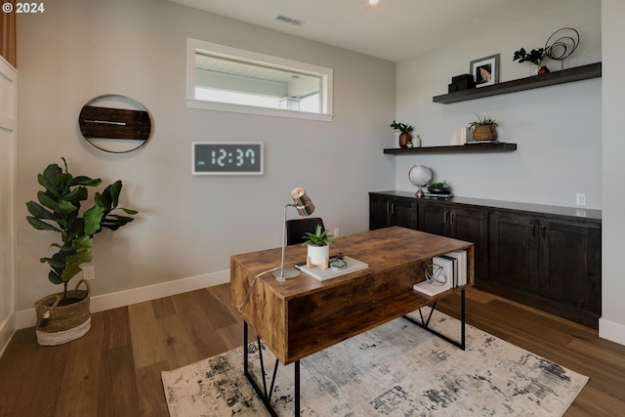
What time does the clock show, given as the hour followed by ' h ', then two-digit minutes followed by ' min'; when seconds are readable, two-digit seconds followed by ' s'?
12 h 37 min
